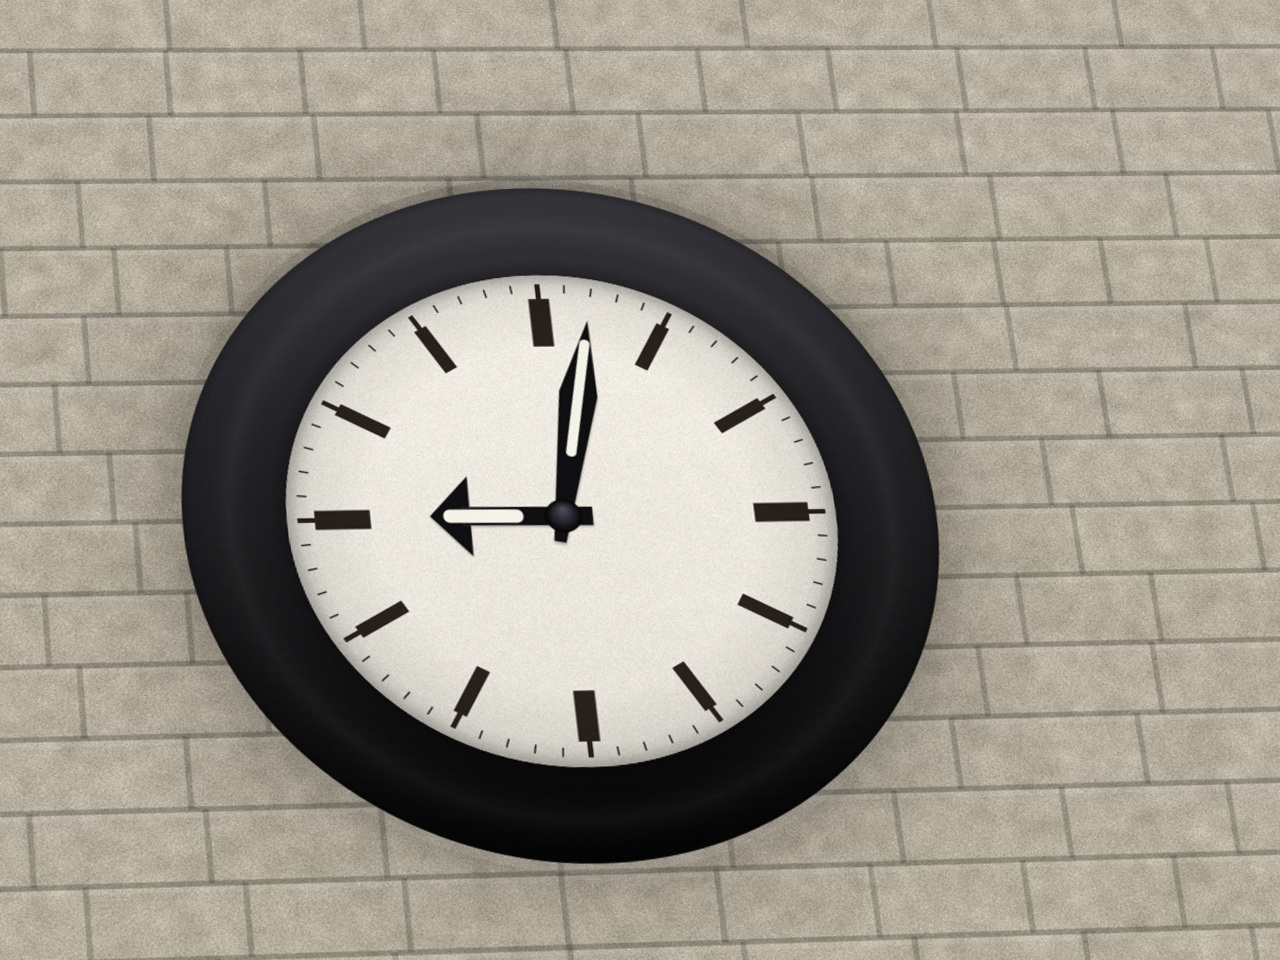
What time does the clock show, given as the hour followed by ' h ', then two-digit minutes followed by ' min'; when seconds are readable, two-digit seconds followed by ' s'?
9 h 02 min
